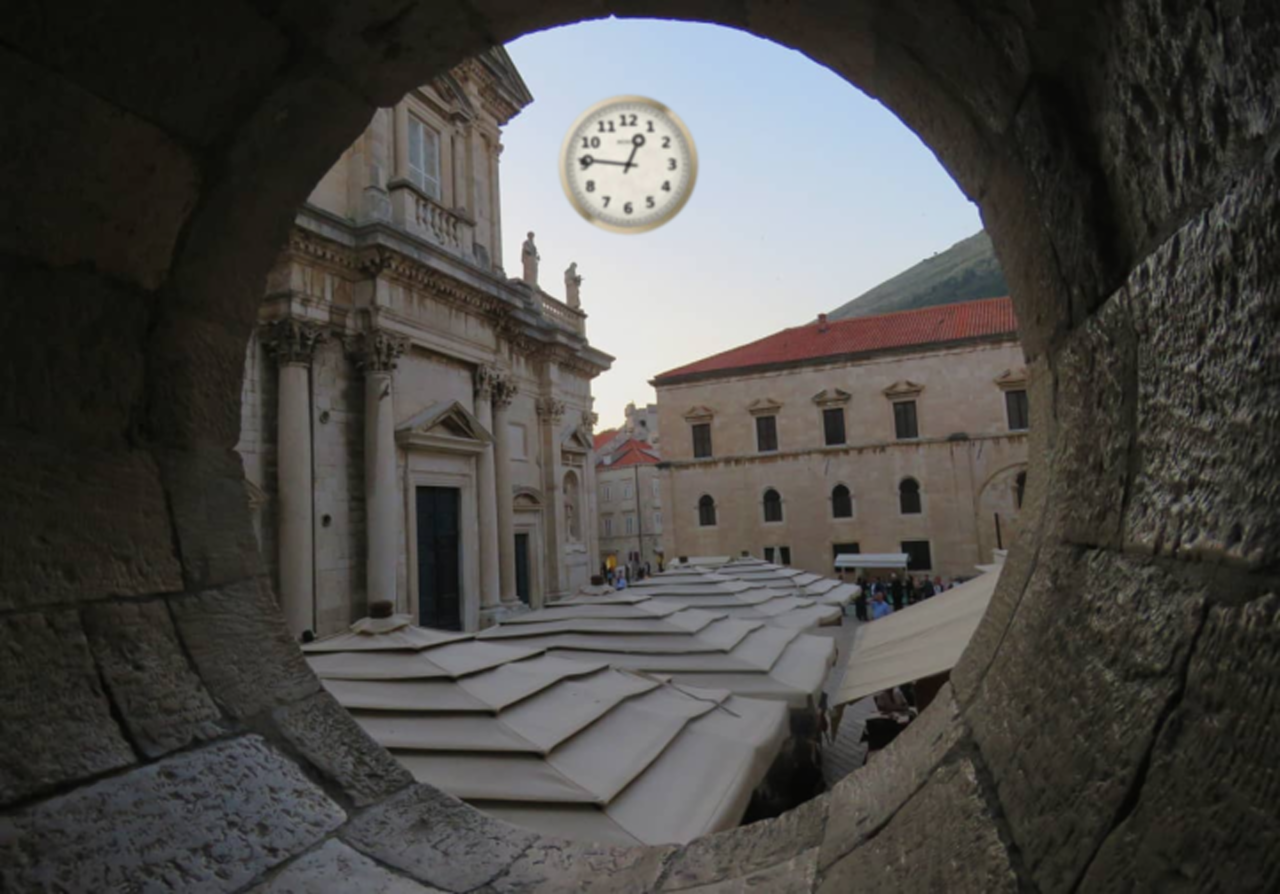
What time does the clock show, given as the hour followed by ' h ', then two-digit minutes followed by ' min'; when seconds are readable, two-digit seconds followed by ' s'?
12 h 46 min
